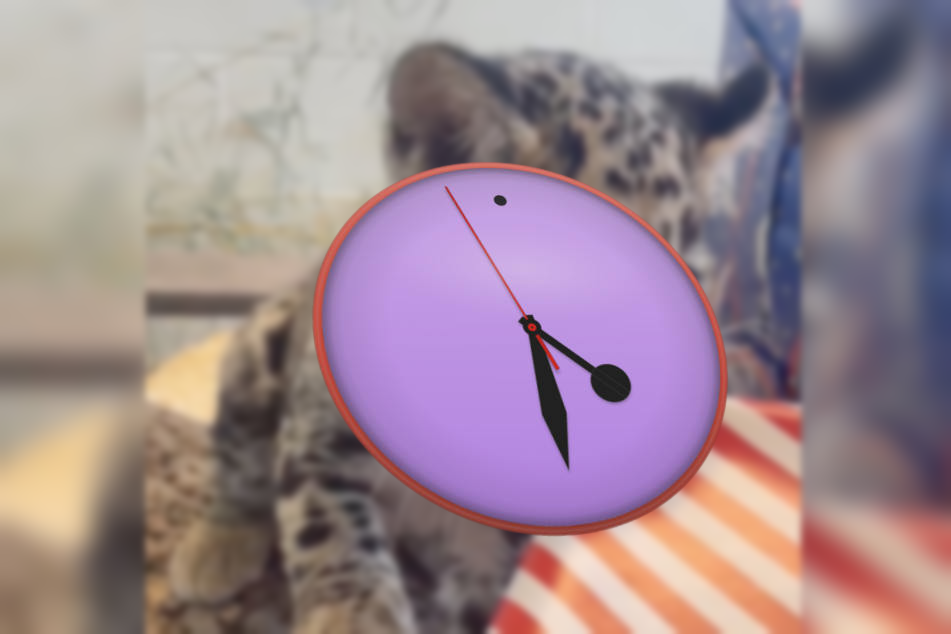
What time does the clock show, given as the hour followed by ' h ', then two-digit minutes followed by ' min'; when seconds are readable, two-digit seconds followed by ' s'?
4 h 29 min 57 s
